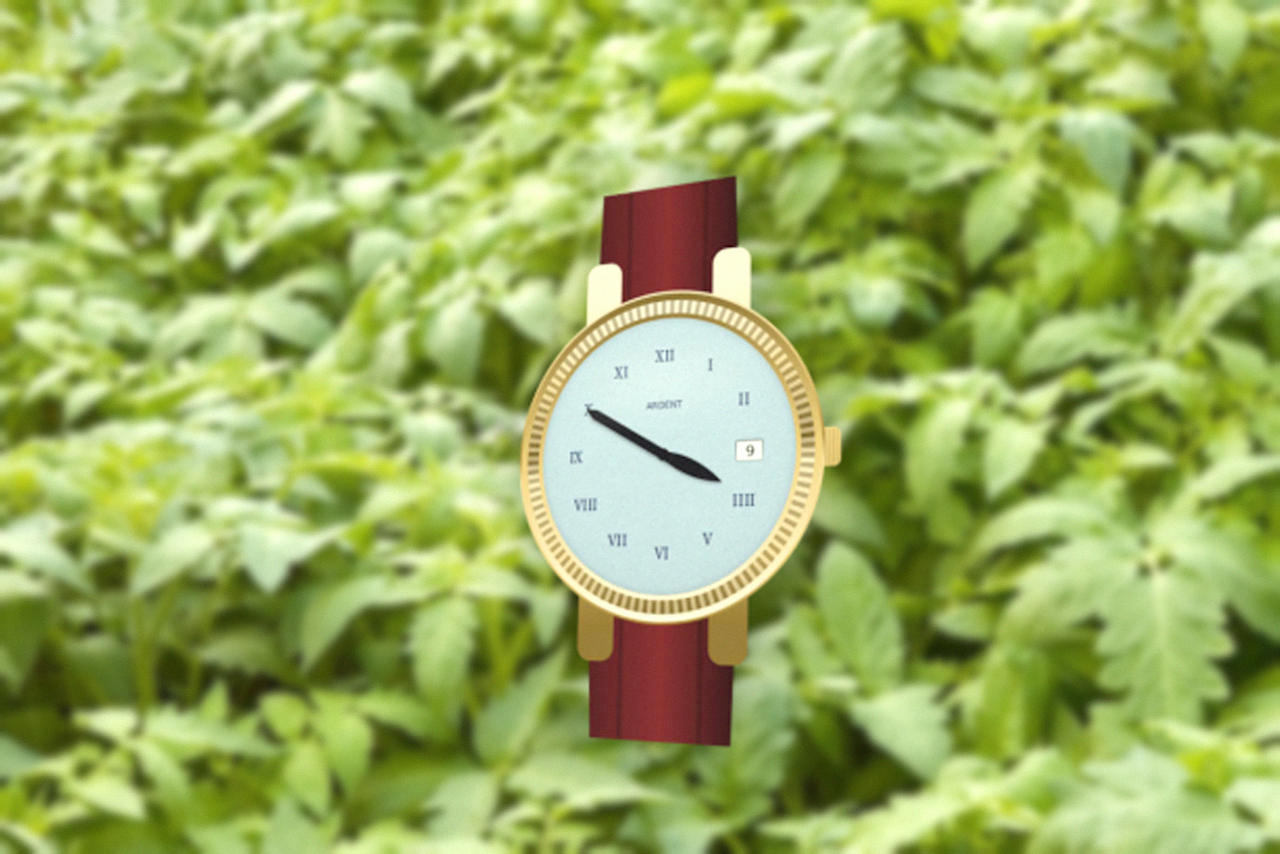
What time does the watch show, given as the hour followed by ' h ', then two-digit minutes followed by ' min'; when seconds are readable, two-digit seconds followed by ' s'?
3 h 50 min
